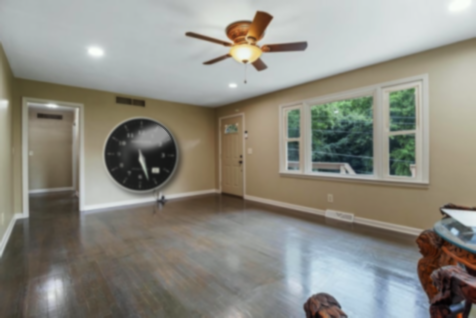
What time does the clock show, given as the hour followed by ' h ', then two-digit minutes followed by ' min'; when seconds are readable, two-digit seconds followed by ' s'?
5 h 27 min
